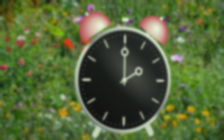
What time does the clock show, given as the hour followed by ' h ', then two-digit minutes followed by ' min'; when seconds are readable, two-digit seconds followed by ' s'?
2 h 00 min
